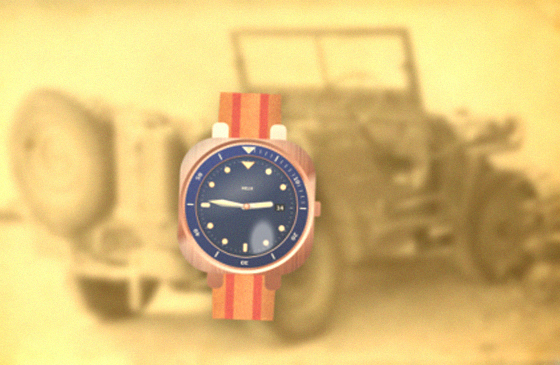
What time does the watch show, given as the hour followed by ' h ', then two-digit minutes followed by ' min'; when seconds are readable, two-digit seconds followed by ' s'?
2 h 46 min
